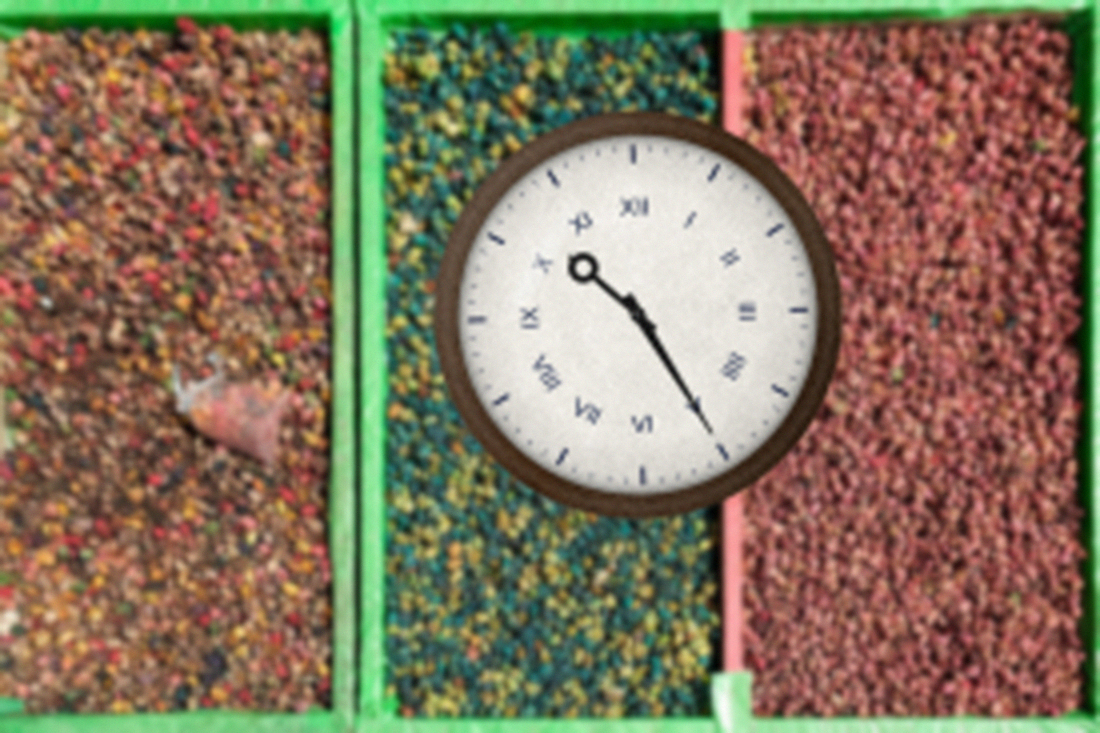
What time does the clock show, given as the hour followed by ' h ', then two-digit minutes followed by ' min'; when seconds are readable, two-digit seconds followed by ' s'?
10 h 25 min
